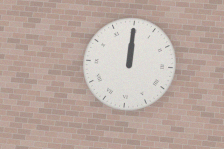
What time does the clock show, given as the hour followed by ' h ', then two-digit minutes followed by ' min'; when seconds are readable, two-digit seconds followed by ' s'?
12 h 00 min
